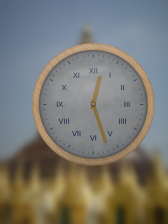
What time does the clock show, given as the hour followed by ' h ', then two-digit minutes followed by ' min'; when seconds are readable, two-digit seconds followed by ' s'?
12 h 27 min
